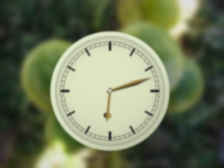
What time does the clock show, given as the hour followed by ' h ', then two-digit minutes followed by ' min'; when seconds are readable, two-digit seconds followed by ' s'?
6 h 12 min
